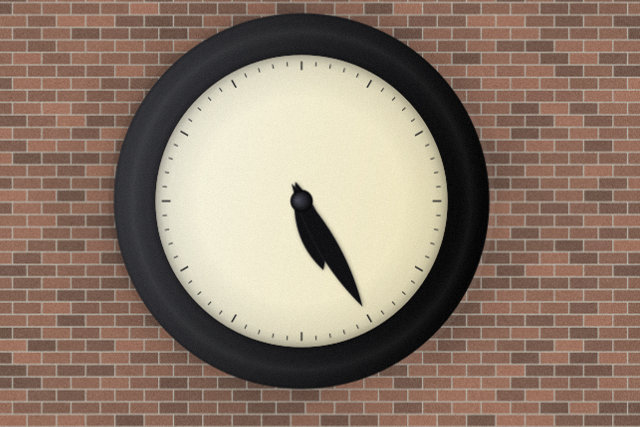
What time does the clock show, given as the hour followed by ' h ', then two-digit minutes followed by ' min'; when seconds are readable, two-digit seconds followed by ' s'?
5 h 25 min
